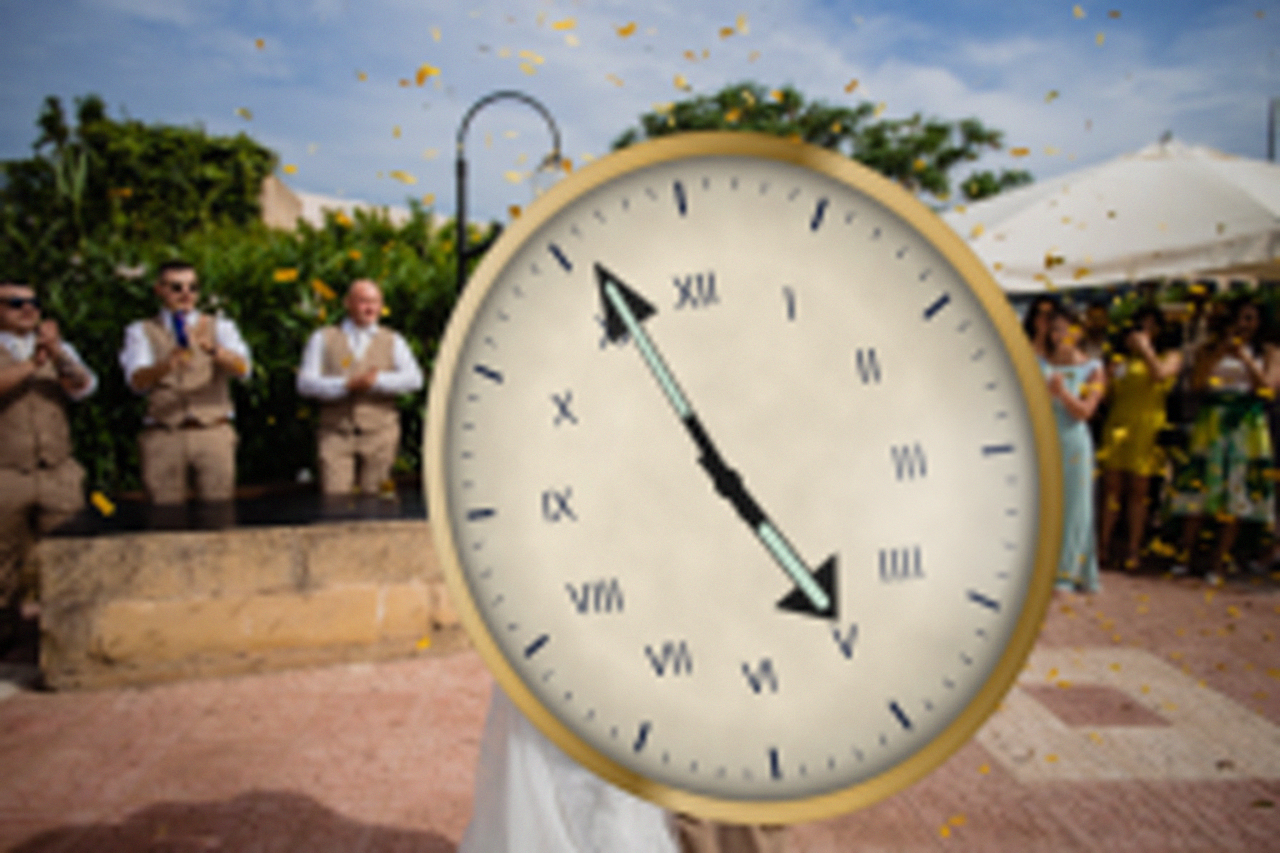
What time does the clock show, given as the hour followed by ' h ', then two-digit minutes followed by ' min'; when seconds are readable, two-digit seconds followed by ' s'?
4 h 56 min
